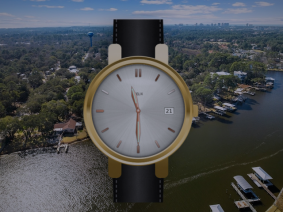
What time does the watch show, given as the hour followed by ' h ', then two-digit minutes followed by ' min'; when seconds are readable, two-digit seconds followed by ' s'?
11 h 30 min
